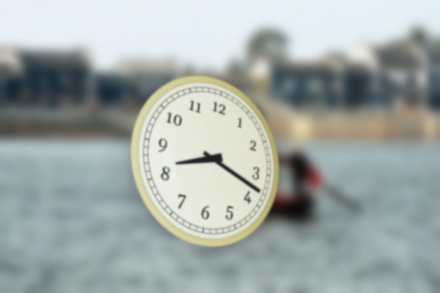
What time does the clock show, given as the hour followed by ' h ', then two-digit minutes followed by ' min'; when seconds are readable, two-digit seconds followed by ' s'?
8 h 18 min
